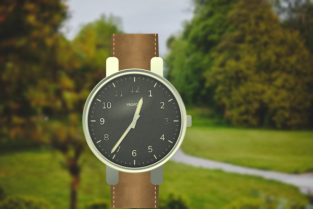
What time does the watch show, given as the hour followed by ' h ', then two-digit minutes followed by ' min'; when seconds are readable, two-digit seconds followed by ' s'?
12 h 36 min
